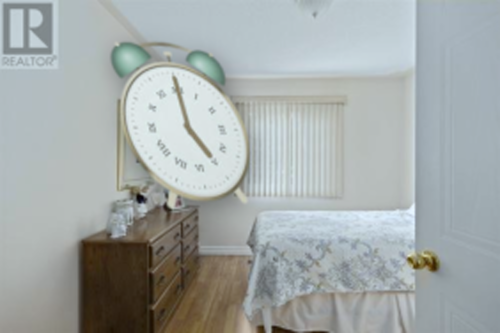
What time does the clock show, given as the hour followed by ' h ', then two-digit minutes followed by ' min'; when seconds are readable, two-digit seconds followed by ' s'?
5 h 00 min
